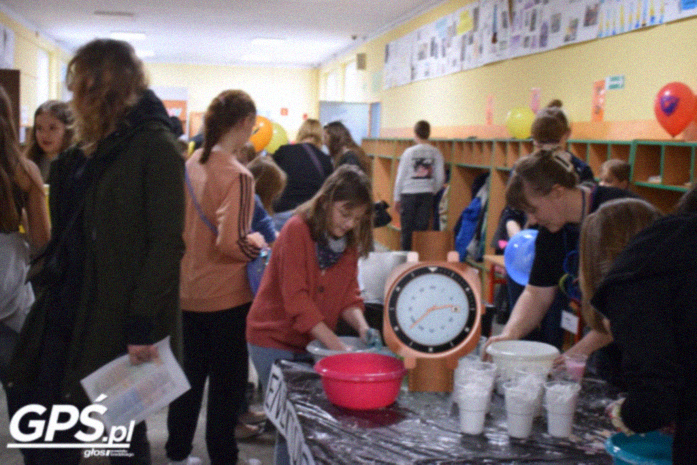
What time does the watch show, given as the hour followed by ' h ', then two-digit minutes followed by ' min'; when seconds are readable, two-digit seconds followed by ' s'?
2 h 38 min
